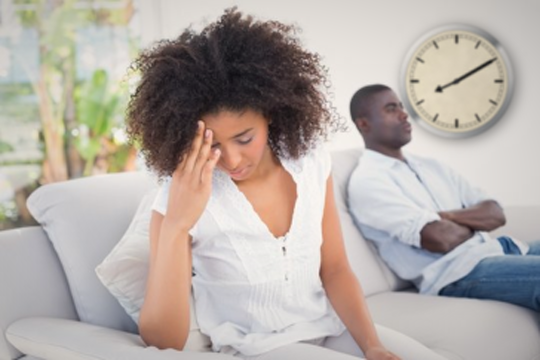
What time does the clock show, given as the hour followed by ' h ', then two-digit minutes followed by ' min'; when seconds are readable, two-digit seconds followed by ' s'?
8 h 10 min
